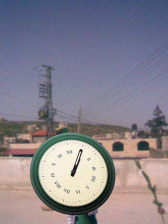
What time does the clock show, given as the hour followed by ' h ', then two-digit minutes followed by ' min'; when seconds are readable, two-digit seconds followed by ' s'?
1 h 05 min
